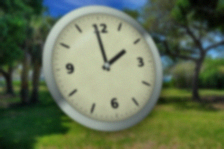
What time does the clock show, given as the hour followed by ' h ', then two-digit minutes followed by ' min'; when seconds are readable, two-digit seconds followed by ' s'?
1 h 59 min
